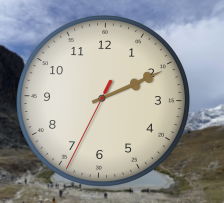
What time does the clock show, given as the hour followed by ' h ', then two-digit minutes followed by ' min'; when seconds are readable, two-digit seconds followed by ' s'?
2 h 10 min 34 s
